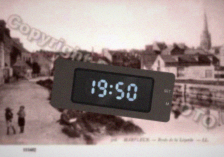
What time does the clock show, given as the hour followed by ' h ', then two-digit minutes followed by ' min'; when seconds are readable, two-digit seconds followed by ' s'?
19 h 50 min
